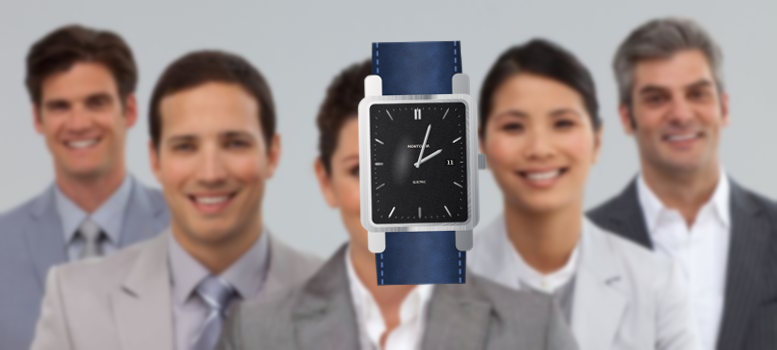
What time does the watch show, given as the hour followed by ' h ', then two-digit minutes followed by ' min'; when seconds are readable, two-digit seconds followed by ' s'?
2 h 03 min
